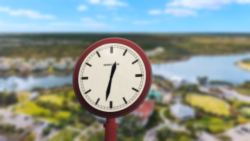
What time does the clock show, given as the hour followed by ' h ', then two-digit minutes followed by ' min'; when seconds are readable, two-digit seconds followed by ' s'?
12 h 32 min
